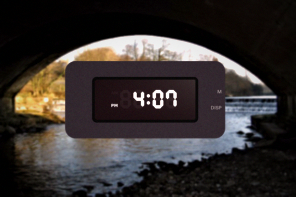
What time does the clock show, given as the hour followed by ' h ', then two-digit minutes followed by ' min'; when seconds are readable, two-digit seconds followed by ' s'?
4 h 07 min
